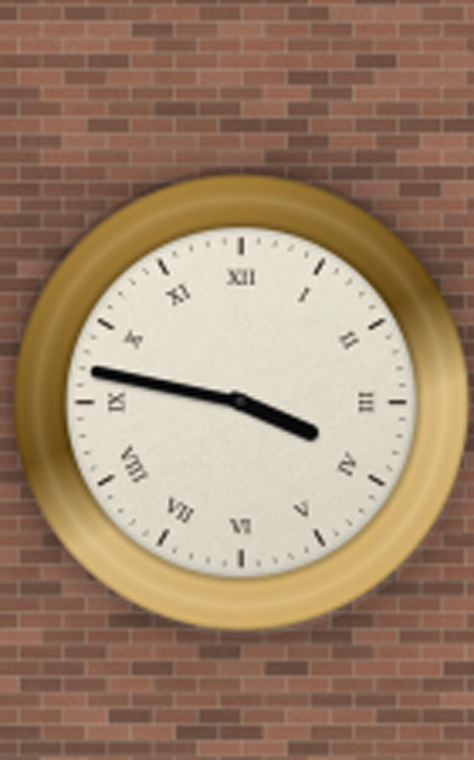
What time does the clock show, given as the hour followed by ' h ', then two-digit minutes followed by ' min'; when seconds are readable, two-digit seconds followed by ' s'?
3 h 47 min
